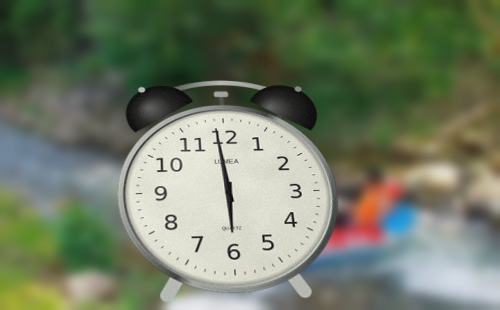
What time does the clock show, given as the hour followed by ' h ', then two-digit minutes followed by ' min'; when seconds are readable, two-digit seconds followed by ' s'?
5 h 59 min
